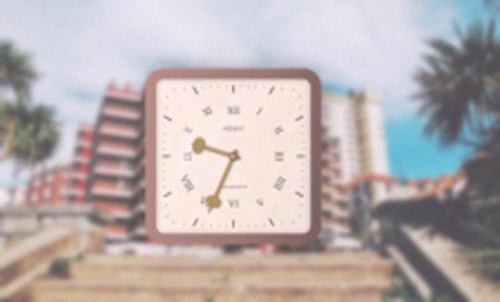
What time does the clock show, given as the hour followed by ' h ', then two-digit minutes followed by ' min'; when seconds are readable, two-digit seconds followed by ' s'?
9 h 34 min
